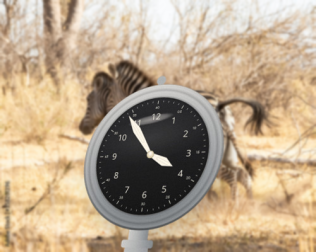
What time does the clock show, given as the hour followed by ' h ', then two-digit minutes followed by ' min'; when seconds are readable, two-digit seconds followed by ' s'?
3 h 54 min
